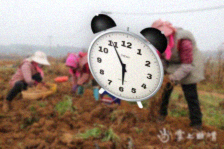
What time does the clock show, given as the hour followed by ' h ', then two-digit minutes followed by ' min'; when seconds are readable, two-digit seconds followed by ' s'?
5 h 55 min
